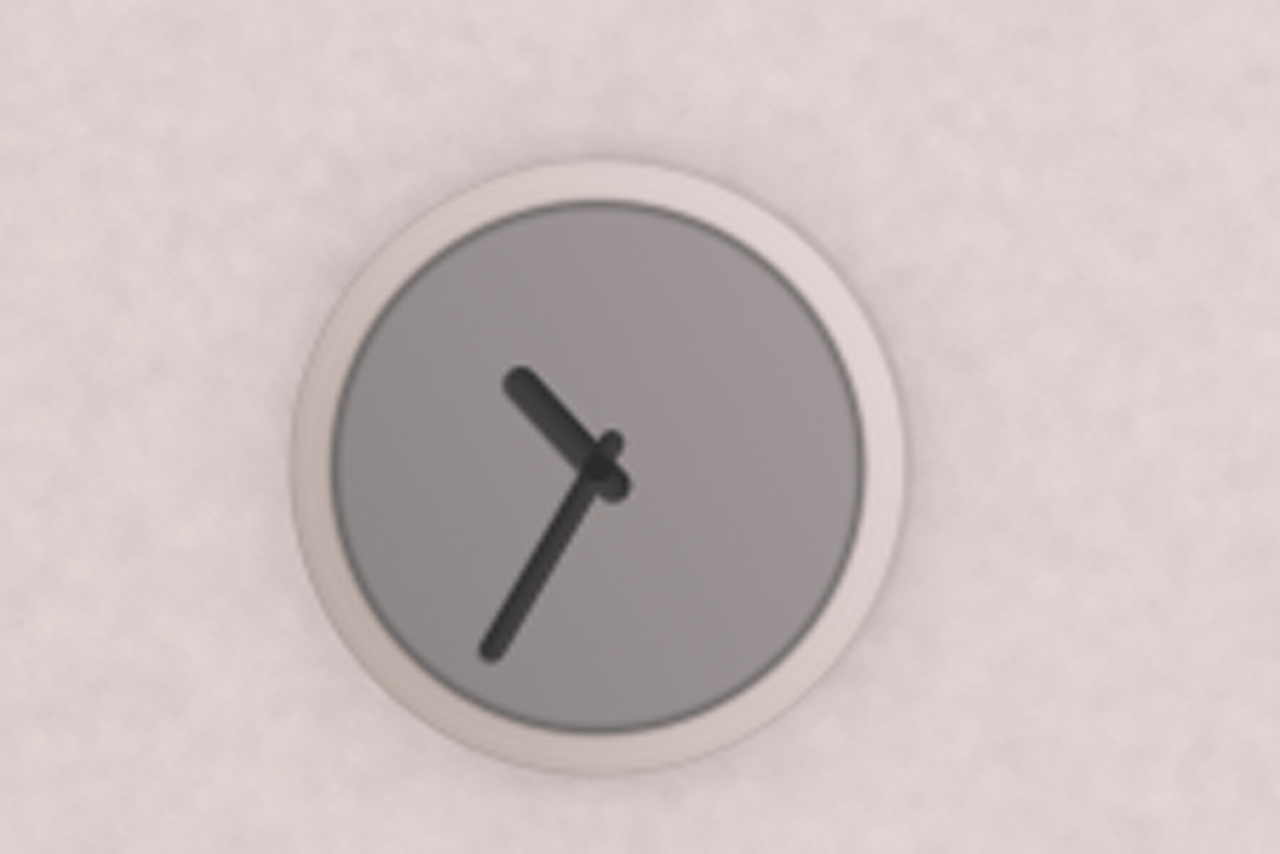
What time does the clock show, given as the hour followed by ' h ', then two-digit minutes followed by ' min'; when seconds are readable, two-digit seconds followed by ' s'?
10 h 35 min
